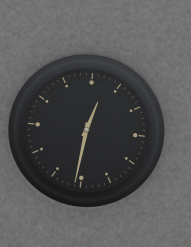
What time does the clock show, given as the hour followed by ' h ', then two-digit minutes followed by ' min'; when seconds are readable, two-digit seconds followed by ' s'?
12 h 31 min
